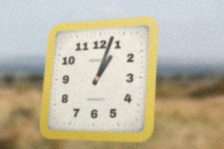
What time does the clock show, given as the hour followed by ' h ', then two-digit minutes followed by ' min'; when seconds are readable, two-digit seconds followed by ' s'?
1 h 03 min
